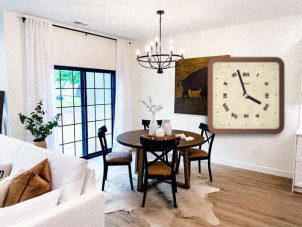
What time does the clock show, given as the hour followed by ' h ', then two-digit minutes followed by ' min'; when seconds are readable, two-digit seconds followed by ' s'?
3 h 57 min
